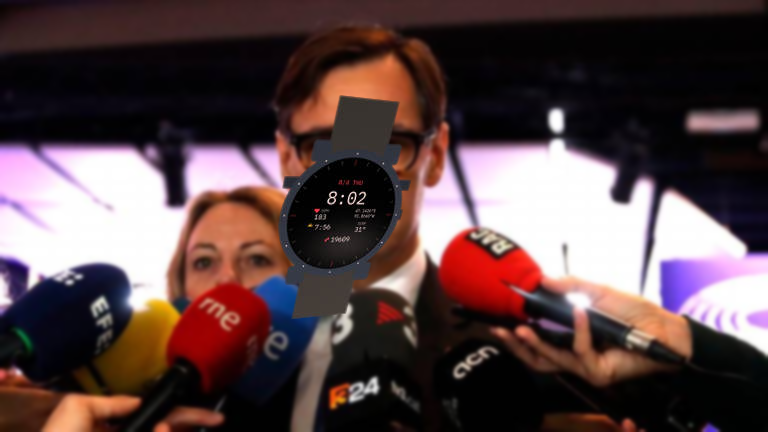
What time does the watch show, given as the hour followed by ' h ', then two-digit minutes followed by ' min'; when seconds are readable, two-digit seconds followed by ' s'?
8 h 02 min
